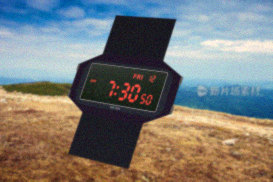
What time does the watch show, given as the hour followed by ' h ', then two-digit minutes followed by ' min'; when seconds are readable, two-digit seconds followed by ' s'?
7 h 30 min 50 s
